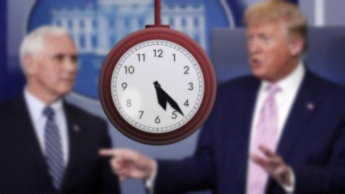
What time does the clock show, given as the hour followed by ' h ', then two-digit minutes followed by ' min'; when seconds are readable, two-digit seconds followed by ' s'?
5 h 23 min
